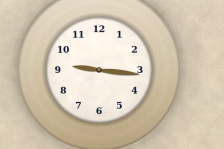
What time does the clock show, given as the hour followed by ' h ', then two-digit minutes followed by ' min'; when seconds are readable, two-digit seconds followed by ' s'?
9 h 16 min
